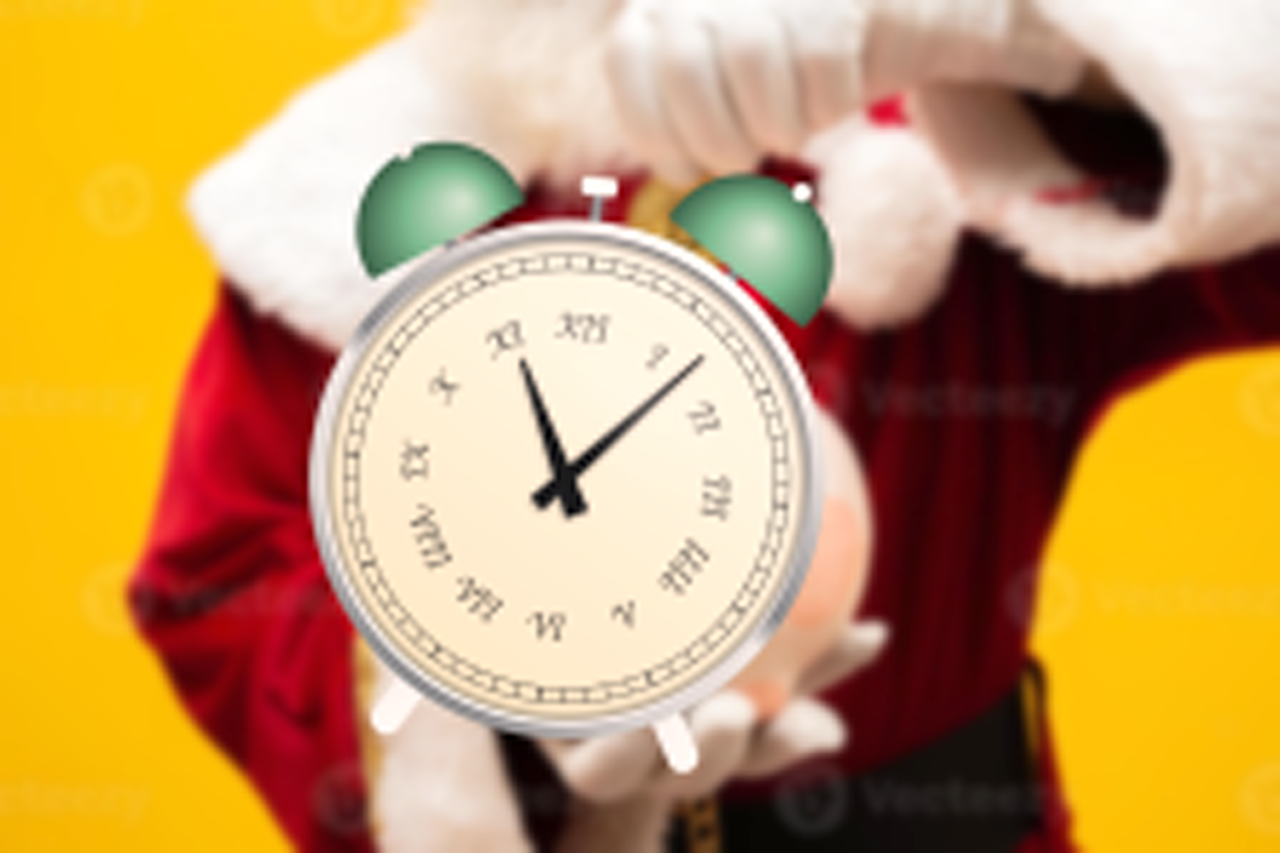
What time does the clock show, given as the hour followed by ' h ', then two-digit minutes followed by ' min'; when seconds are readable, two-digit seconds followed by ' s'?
11 h 07 min
